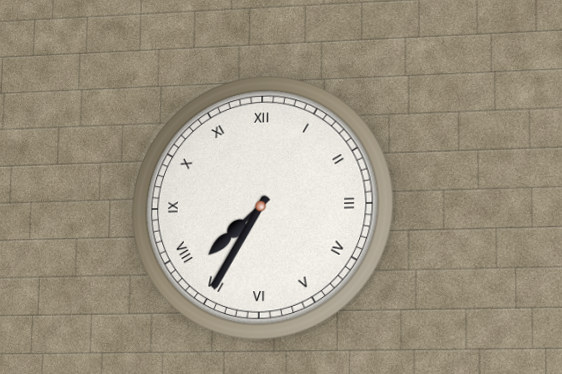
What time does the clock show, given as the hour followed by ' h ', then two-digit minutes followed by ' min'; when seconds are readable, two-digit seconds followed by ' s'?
7 h 35 min
